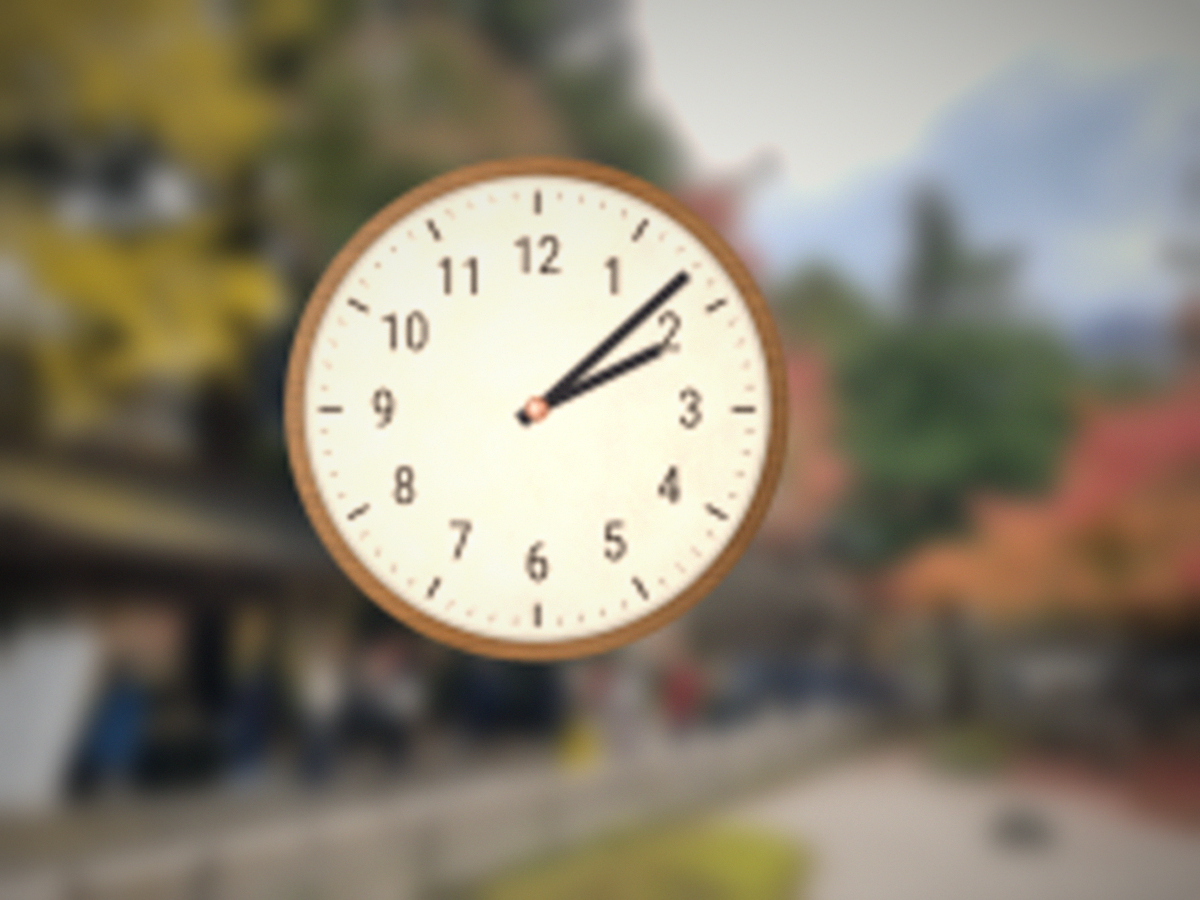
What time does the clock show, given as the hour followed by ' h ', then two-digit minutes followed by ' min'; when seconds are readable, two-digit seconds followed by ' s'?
2 h 08 min
